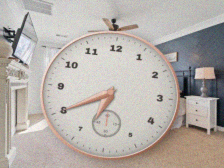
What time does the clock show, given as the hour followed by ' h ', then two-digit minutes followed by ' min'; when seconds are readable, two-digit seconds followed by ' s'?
6 h 40 min
